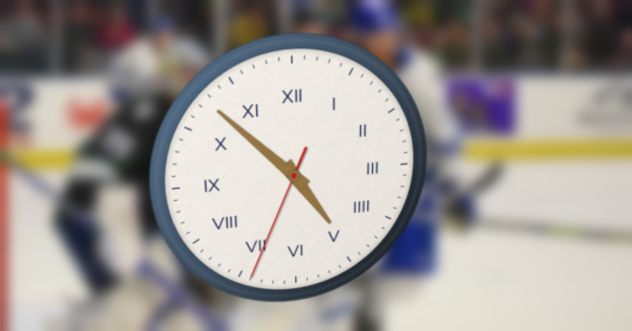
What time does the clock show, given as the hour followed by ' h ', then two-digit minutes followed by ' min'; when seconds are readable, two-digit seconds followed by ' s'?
4 h 52 min 34 s
